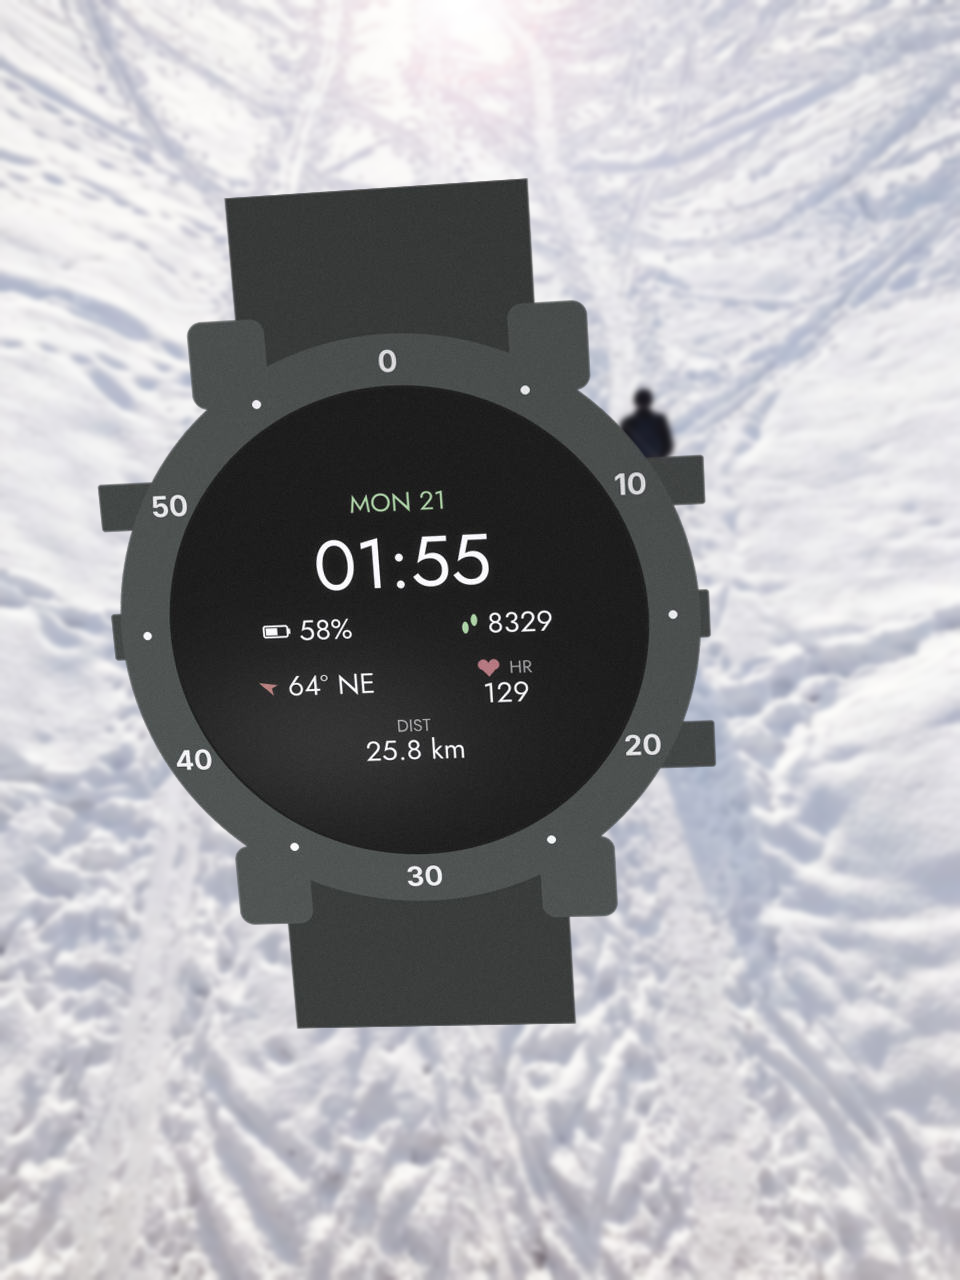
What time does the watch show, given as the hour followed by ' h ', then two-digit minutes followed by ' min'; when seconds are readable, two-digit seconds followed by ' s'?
1 h 55 min
